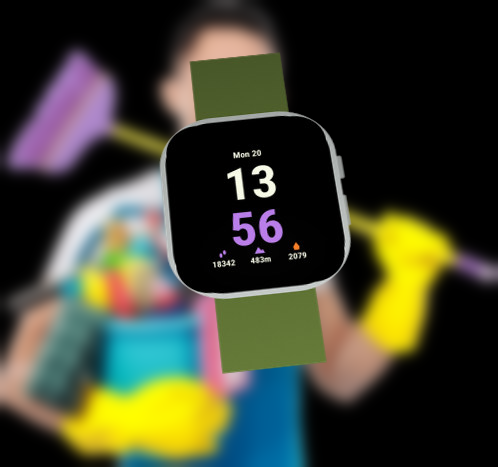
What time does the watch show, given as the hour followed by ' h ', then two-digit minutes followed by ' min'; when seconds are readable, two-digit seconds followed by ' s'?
13 h 56 min
